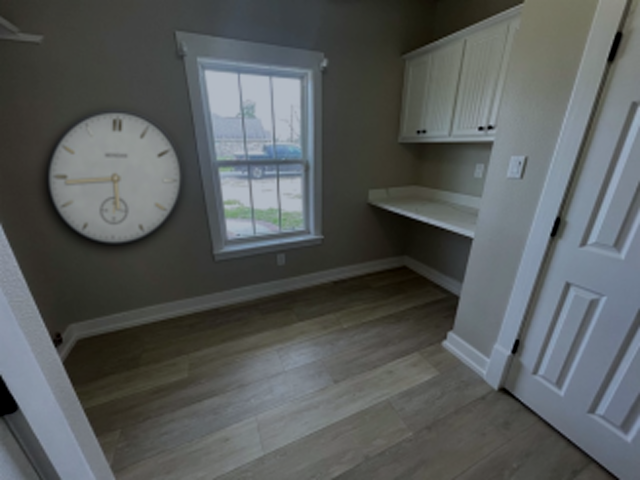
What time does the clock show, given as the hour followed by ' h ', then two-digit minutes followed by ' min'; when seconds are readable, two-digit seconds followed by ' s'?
5 h 44 min
